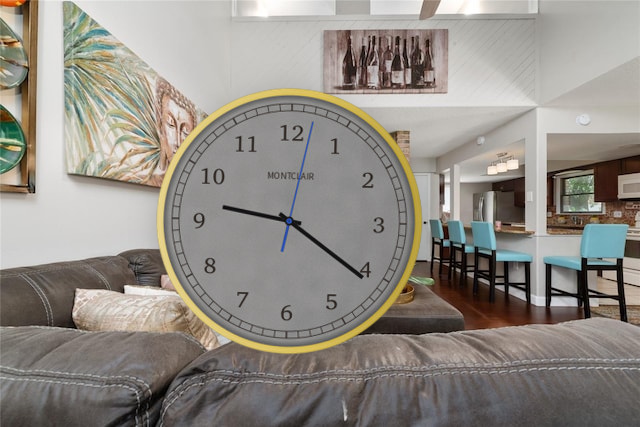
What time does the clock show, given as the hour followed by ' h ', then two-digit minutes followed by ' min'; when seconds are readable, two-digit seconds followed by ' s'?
9 h 21 min 02 s
